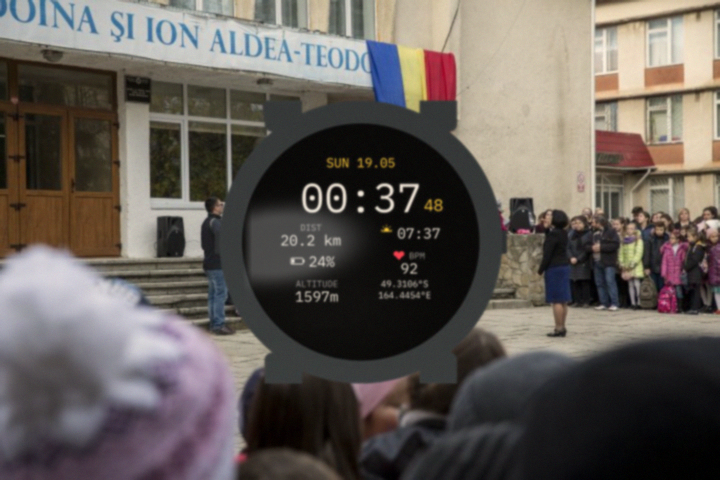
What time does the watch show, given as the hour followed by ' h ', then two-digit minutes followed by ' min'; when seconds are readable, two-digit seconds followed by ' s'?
0 h 37 min 48 s
